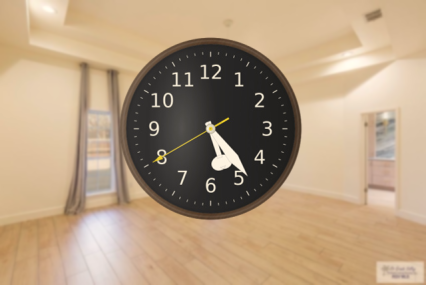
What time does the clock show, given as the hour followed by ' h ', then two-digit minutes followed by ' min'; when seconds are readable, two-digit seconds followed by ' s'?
5 h 23 min 40 s
